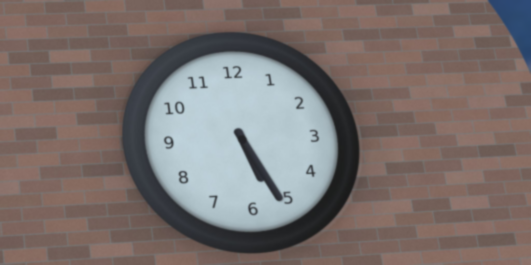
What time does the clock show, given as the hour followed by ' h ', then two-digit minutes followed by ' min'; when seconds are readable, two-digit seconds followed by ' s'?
5 h 26 min
